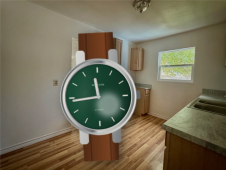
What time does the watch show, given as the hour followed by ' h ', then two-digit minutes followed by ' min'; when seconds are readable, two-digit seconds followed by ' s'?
11 h 44 min
